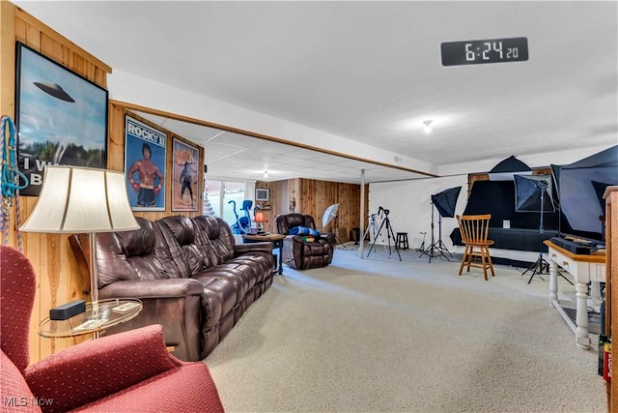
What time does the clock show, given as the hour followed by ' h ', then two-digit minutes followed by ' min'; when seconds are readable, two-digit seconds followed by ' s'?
6 h 24 min 20 s
